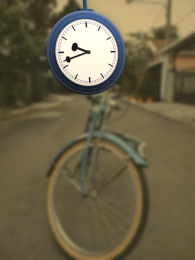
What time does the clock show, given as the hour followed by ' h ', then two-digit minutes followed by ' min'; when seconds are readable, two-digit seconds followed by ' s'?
9 h 42 min
